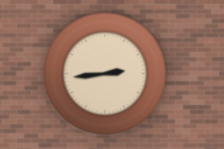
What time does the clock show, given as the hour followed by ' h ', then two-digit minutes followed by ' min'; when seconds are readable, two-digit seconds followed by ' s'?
2 h 44 min
